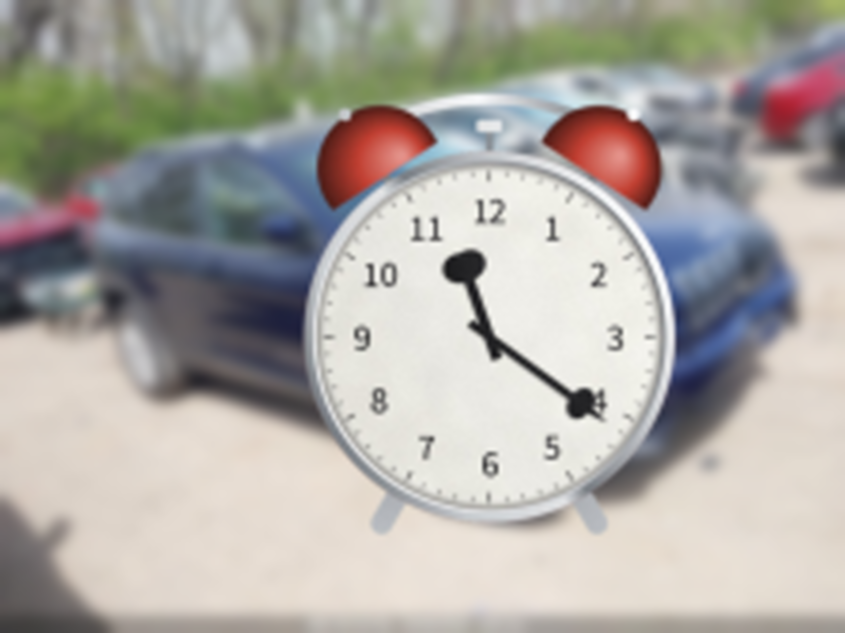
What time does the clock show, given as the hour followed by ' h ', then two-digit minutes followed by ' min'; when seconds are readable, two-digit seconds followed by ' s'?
11 h 21 min
